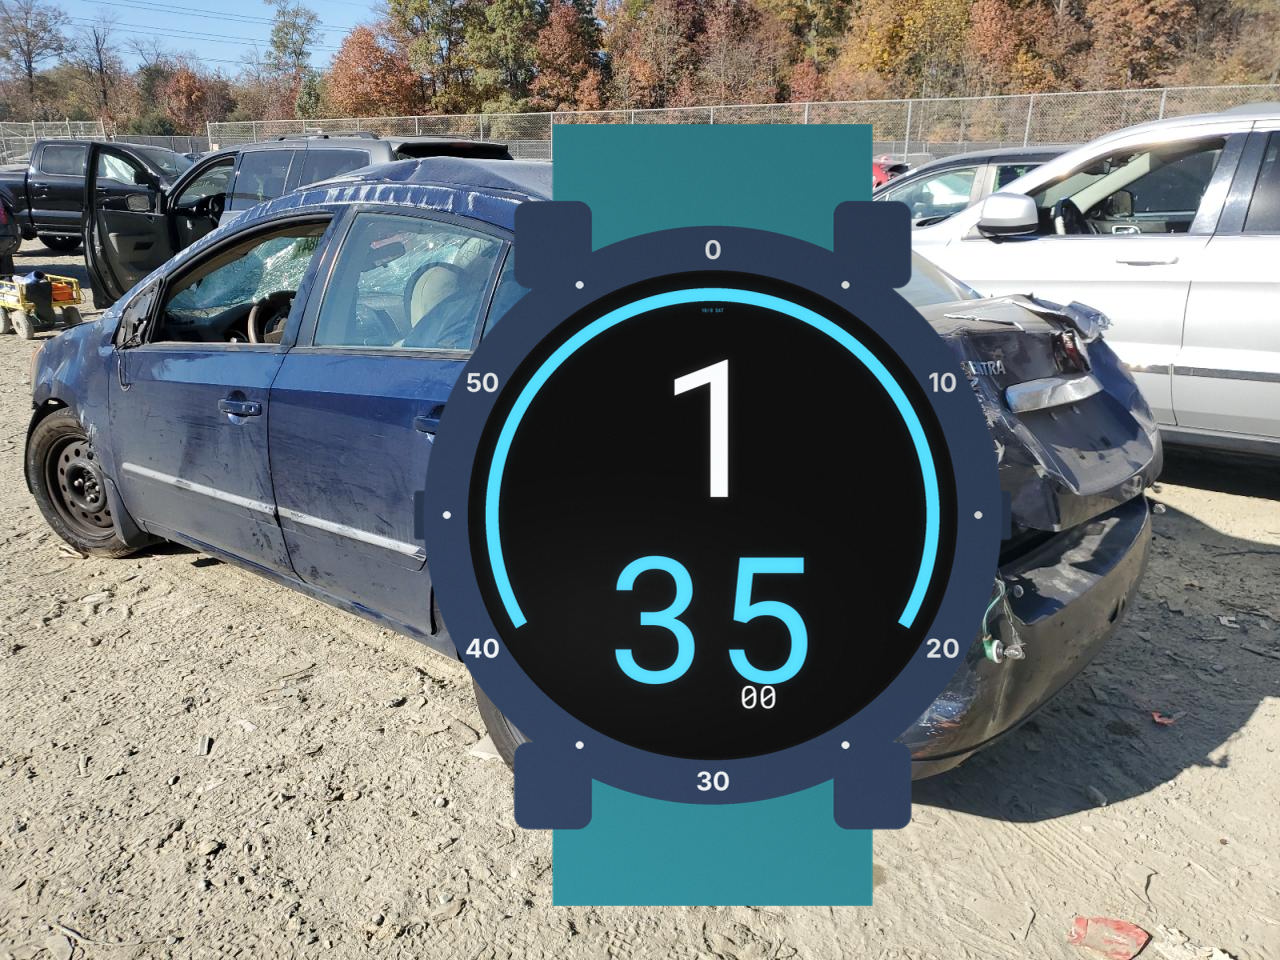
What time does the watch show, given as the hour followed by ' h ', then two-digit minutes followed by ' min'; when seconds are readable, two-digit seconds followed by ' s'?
1 h 35 min 00 s
